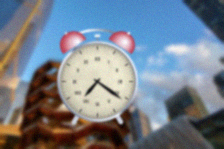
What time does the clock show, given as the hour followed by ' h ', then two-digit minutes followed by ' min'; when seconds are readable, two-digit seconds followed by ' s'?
7 h 21 min
